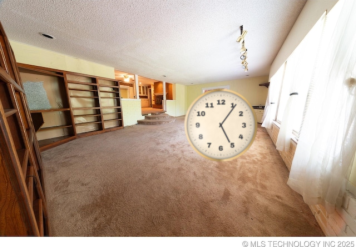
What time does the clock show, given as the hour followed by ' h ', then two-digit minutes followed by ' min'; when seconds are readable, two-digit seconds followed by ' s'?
5 h 06 min
